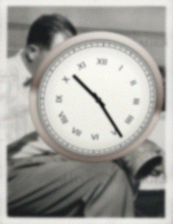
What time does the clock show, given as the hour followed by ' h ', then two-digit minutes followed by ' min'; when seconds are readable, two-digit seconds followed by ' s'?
10 h 24 min
